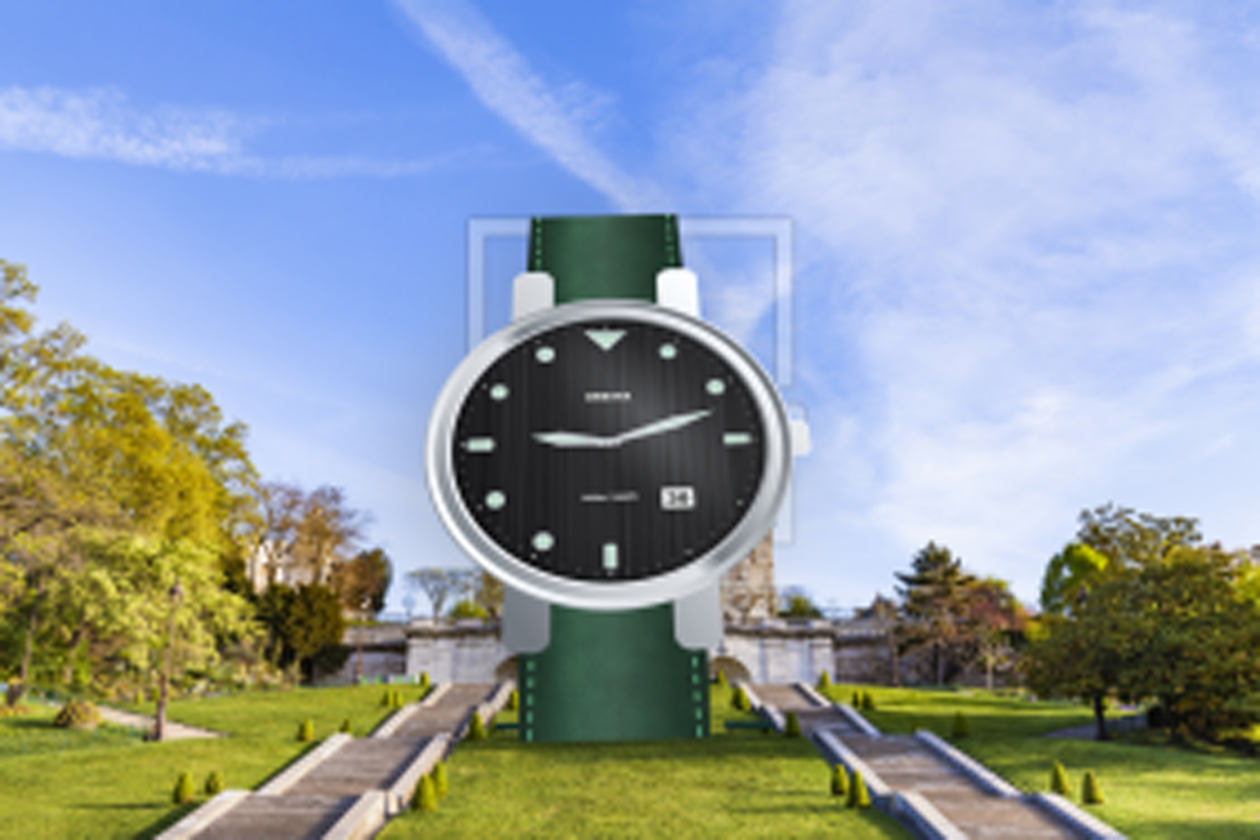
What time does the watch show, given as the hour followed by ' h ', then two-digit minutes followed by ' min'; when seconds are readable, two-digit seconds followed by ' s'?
9 h 12 min
